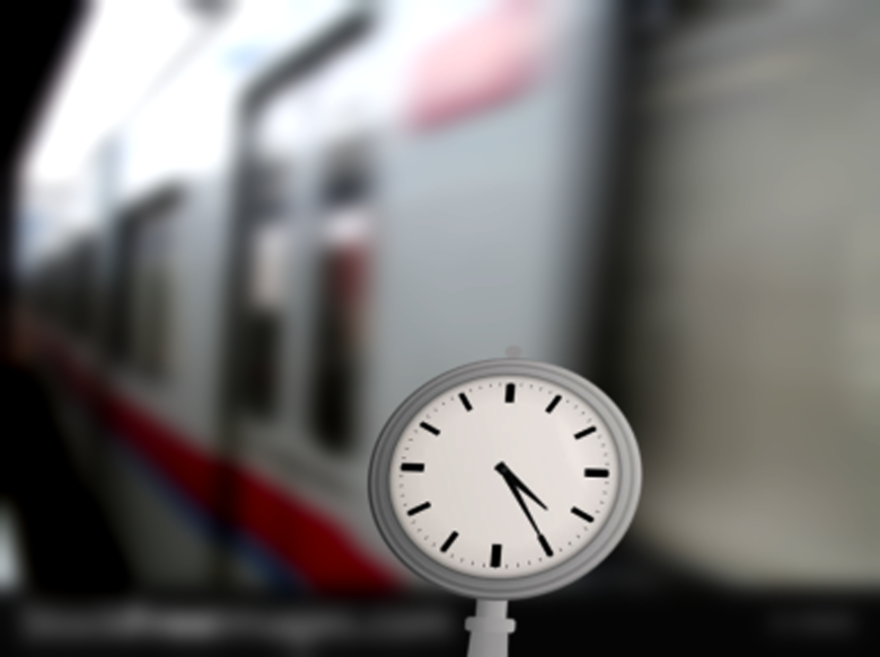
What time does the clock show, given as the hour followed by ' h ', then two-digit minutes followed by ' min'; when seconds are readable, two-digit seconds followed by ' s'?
4 h 25 min
